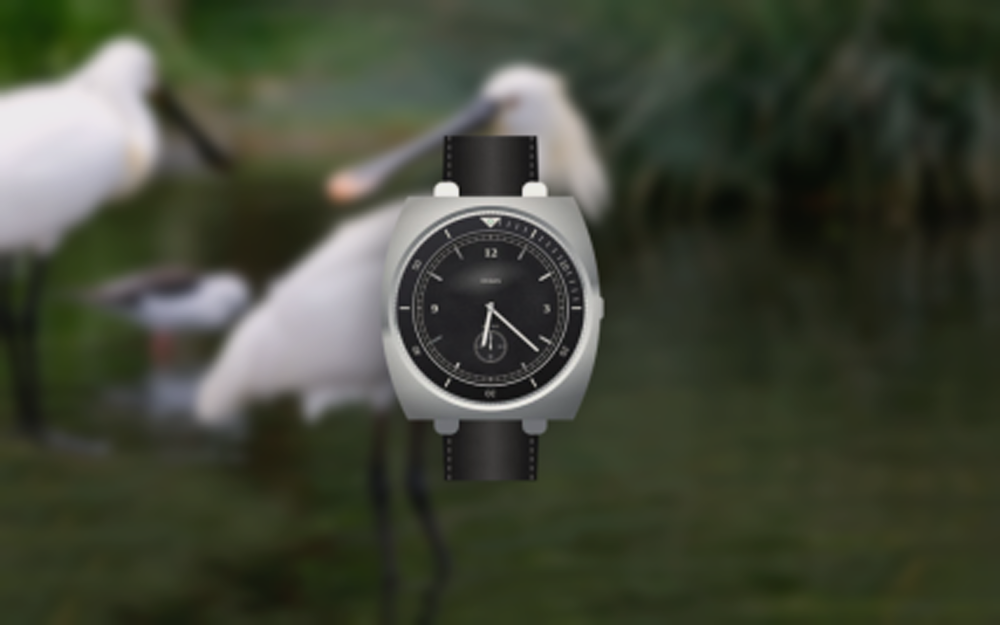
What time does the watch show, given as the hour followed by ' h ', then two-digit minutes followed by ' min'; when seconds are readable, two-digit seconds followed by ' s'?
6 h 22 min
